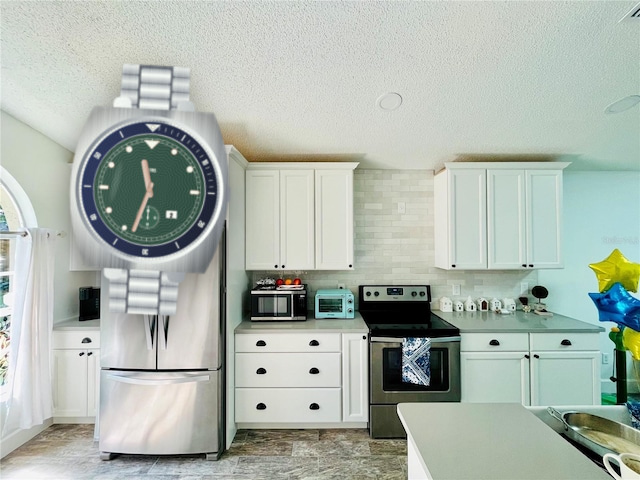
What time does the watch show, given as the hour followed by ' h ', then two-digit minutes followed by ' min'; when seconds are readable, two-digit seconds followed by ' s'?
11 h 33 min
